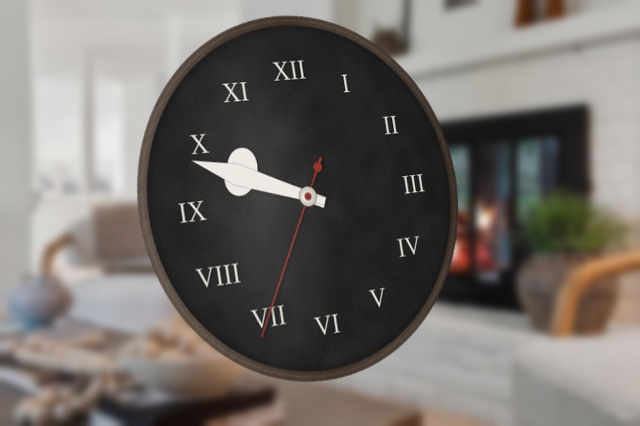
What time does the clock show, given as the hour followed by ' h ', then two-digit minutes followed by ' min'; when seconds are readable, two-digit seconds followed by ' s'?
9 h 48 min 35 s
